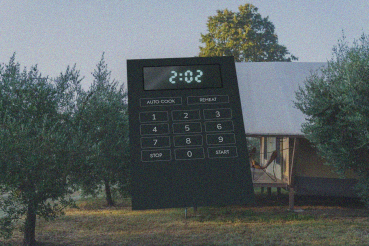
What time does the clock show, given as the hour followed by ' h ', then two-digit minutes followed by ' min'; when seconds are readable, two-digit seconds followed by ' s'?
2 h 02 min
